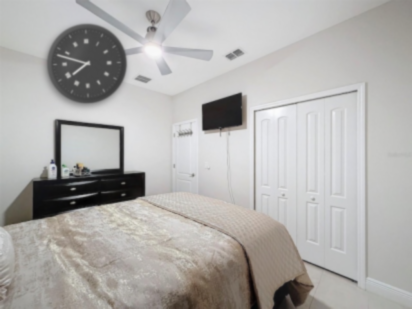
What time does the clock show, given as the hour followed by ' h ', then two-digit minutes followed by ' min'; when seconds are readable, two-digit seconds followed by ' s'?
7 h 48 min
